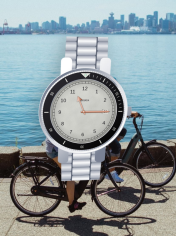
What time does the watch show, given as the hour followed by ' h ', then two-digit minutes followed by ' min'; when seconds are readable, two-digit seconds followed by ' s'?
11 h 15 min
